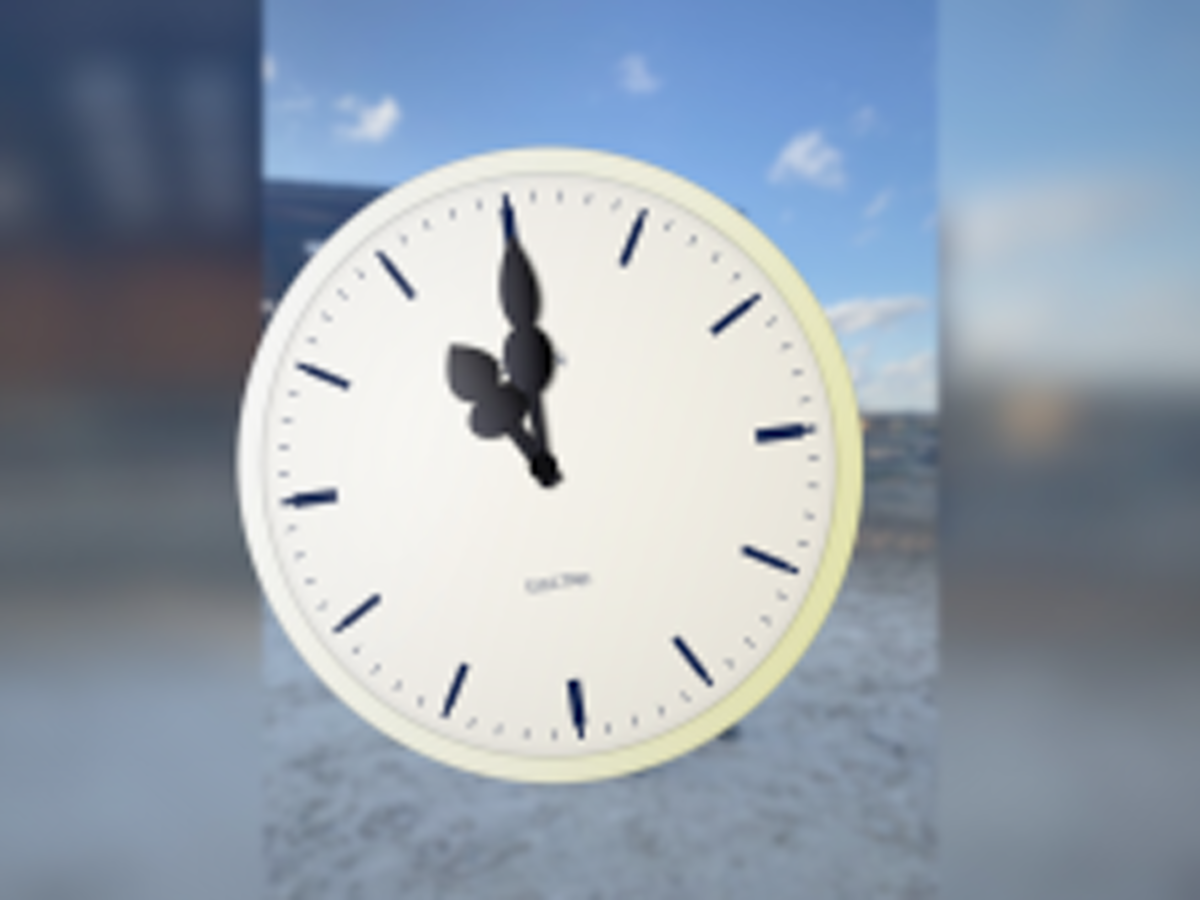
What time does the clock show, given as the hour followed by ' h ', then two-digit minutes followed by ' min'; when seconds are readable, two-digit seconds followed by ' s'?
11 h 00 min
